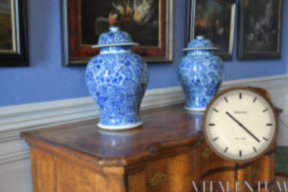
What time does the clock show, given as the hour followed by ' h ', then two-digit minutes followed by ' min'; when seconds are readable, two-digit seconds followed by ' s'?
10 h 22 min
